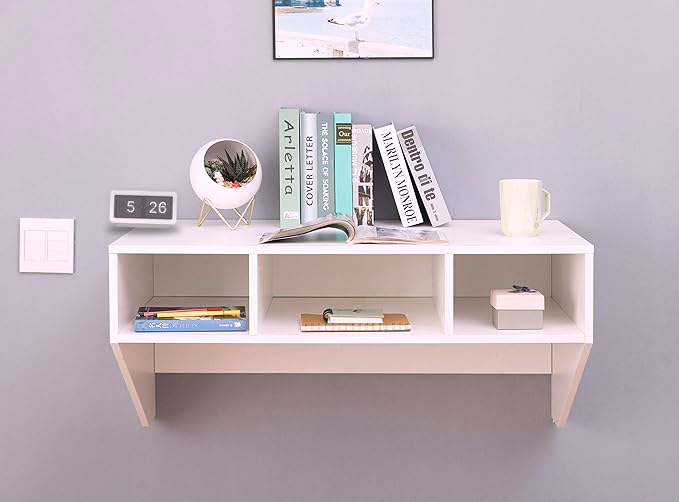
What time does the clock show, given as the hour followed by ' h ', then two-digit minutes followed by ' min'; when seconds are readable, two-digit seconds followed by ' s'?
5 h 26 min
